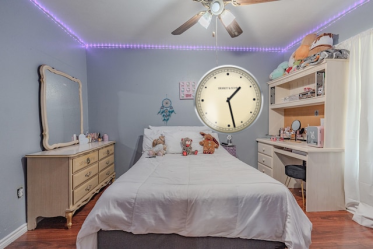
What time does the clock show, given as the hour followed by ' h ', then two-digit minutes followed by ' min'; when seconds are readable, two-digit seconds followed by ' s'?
1 h 28 min
